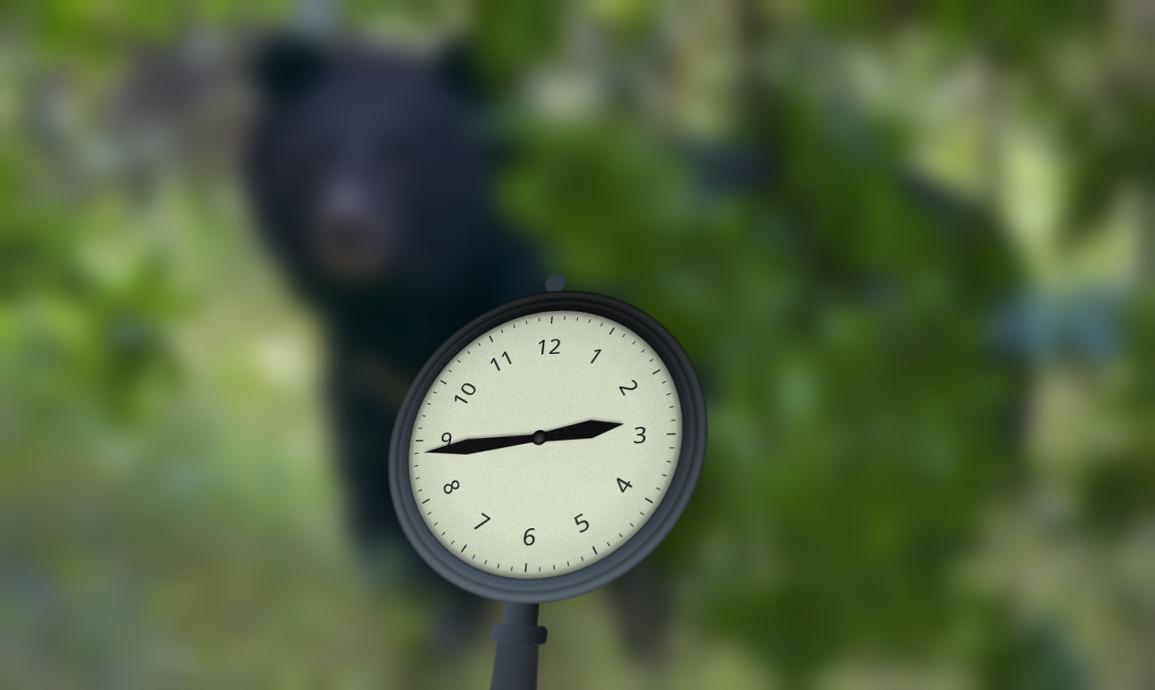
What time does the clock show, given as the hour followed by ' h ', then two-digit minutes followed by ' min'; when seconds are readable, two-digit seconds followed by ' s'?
2 h 44 min
